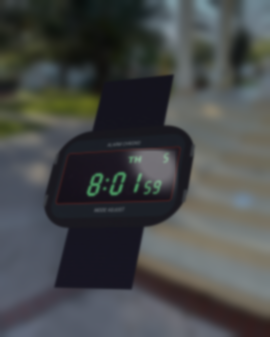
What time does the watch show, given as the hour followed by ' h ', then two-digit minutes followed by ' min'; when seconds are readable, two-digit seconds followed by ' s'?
8 h 01 min 59 s
